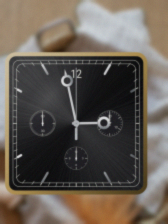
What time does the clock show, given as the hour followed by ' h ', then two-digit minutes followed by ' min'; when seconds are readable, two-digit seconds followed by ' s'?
2 h 58 min
